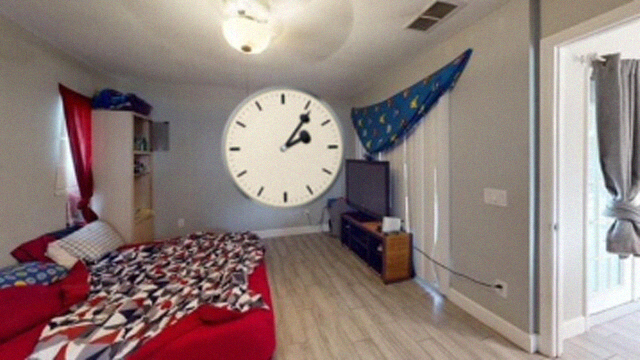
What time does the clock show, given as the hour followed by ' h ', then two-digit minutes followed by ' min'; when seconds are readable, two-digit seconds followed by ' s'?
2 h 06 min
